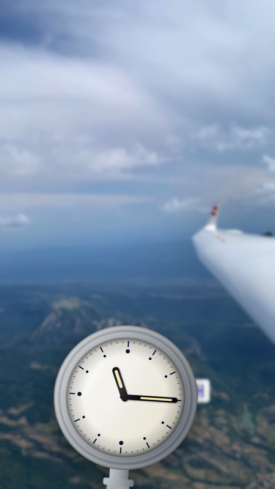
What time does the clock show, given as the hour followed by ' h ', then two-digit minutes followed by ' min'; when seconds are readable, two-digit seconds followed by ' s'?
11 h 15 min
